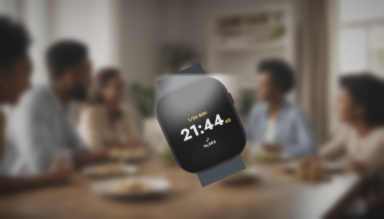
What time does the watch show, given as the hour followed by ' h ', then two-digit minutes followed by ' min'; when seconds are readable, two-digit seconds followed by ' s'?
21 h 44 min
